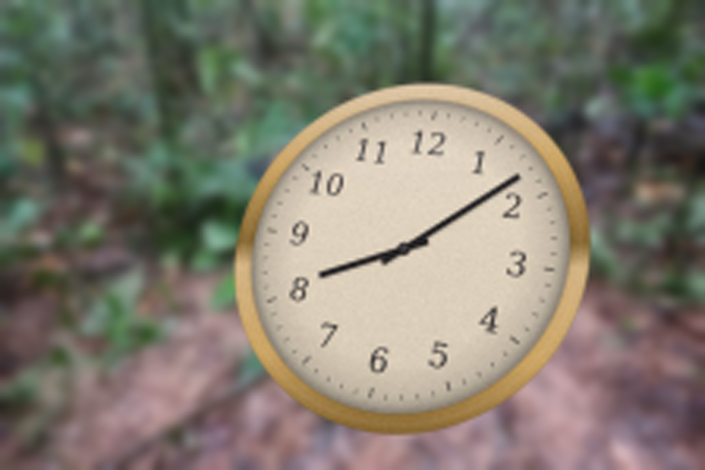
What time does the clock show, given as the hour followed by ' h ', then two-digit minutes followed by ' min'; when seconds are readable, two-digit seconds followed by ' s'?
8 h 08 min
